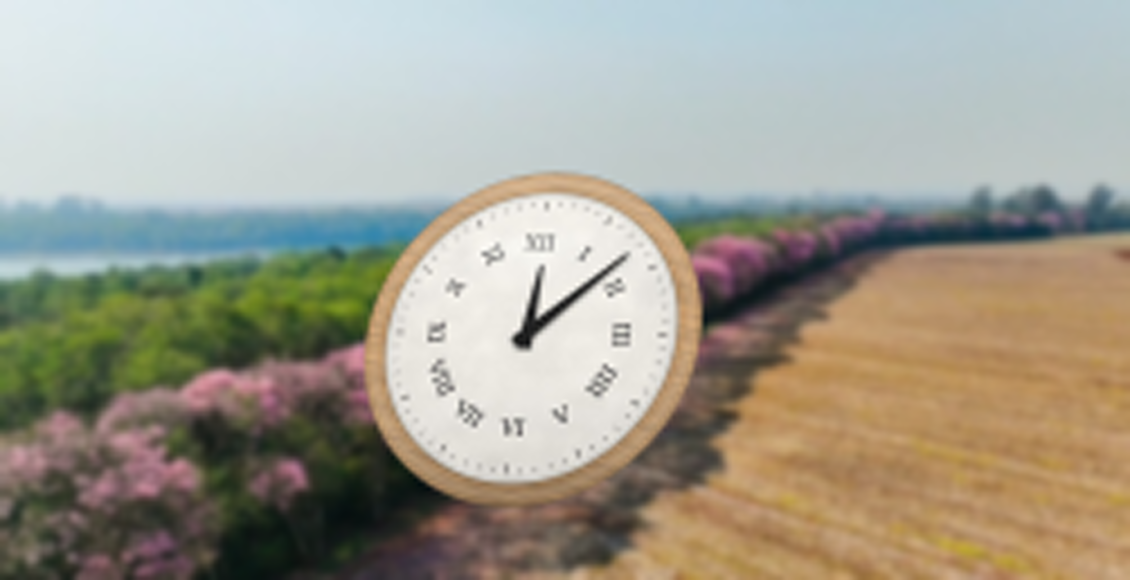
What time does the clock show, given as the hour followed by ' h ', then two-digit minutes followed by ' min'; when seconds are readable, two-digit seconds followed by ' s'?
12 h 08 min
